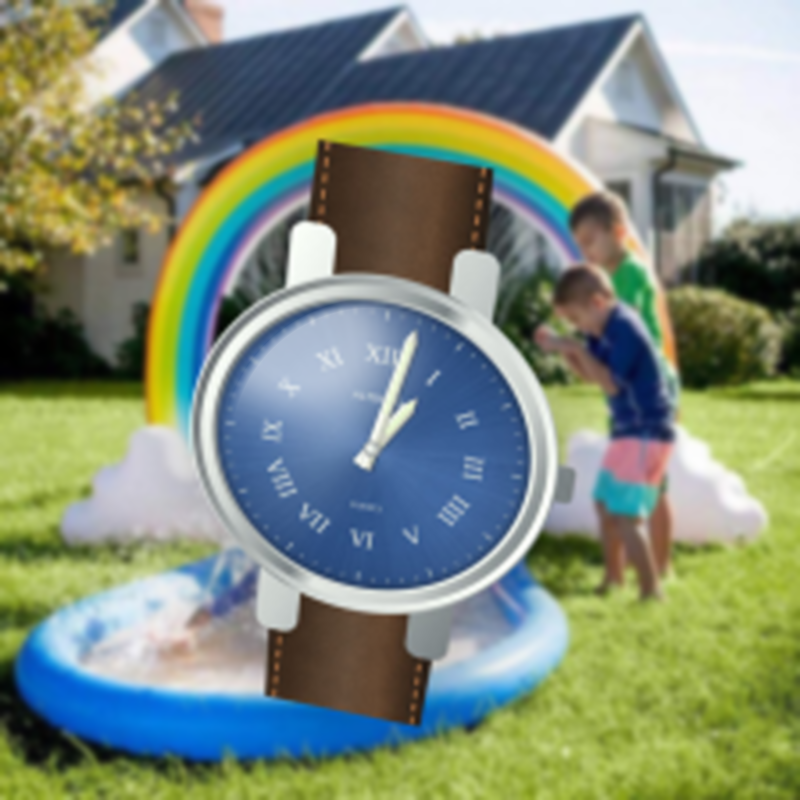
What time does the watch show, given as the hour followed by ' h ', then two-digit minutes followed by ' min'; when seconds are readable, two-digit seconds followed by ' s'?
1 h 02 min
